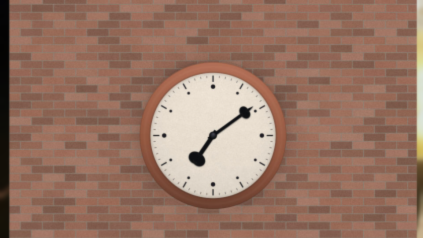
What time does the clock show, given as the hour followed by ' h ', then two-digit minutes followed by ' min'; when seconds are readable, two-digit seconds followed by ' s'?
7 h 09 min
